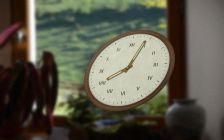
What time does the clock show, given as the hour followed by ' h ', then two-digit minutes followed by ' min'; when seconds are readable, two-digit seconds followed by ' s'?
8 h 04 min
